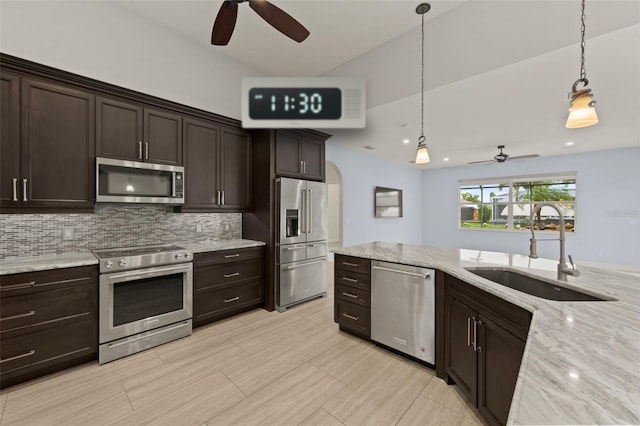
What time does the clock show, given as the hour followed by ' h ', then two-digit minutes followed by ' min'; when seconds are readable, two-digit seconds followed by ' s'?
11 h 30 min
